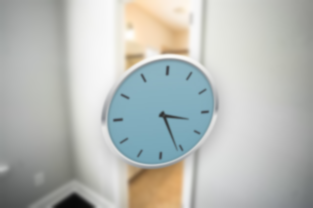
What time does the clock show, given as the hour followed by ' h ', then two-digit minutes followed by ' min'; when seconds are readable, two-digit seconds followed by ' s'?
3 h 26 min
